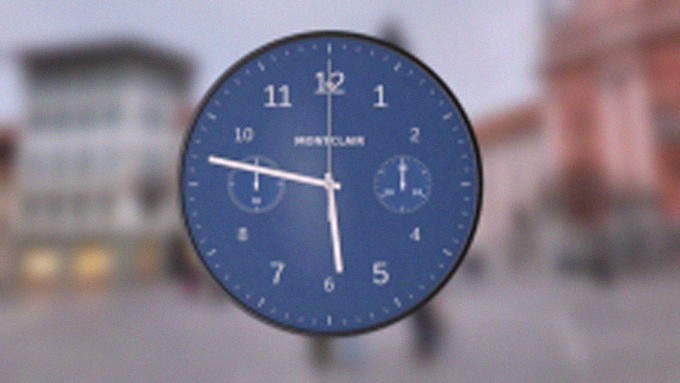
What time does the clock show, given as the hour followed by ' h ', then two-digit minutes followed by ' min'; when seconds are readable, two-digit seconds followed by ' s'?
5 h 47 min
